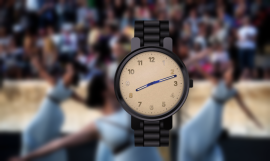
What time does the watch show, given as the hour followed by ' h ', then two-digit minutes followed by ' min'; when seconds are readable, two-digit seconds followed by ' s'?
8 h 12 min
